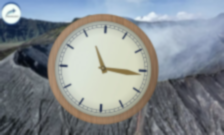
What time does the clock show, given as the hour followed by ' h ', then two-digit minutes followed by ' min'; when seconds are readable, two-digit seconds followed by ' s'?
11 h 16 min
